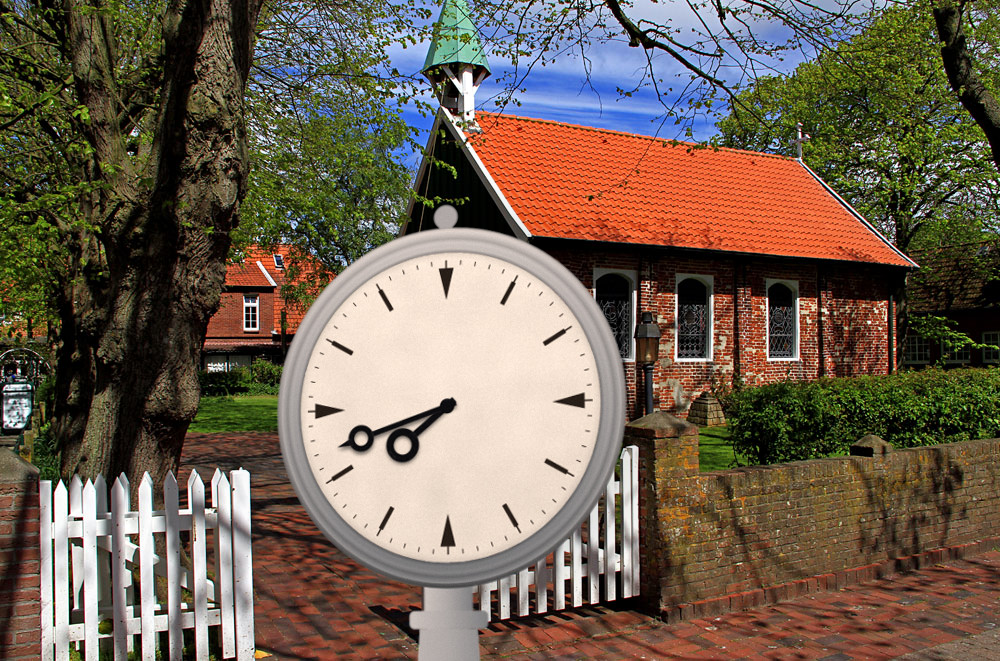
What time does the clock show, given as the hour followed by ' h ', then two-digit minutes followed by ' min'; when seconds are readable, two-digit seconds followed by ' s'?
7 h 42 min
